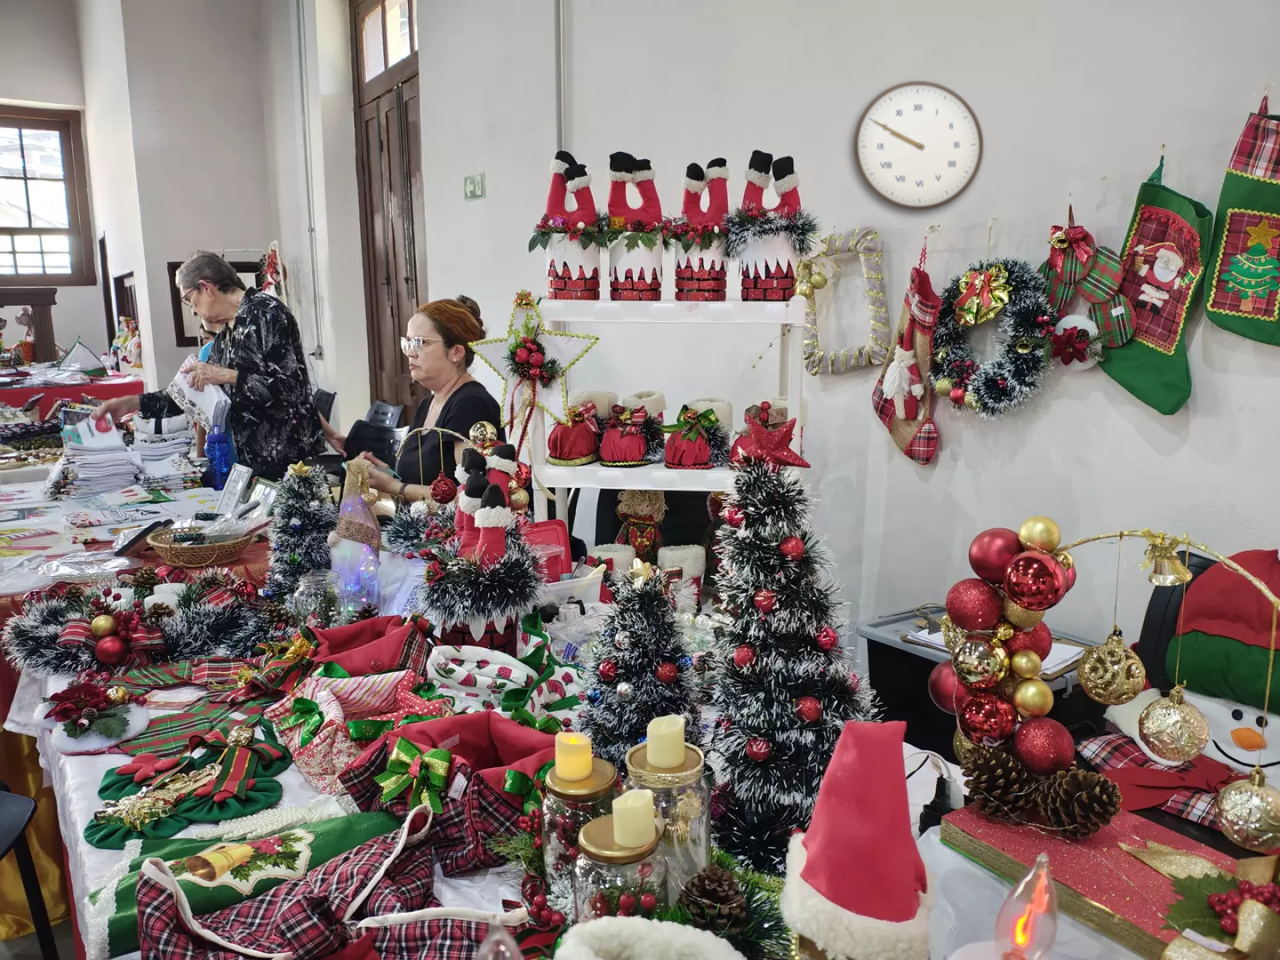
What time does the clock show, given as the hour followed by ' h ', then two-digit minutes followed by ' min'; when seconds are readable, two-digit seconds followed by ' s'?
9 h 50 min
